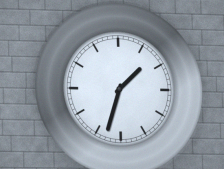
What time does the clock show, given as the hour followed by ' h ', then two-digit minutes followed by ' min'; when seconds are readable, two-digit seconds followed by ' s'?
1 h 33 min
